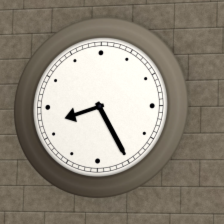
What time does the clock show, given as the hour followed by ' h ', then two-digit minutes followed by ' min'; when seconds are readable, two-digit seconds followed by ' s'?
8 h 25 min
